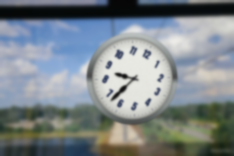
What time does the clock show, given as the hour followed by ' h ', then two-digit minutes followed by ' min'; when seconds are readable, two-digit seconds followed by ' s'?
8 h 33 min
